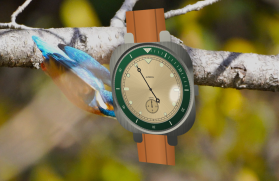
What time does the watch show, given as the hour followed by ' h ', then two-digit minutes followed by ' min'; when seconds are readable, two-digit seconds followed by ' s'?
4 h 55 min
